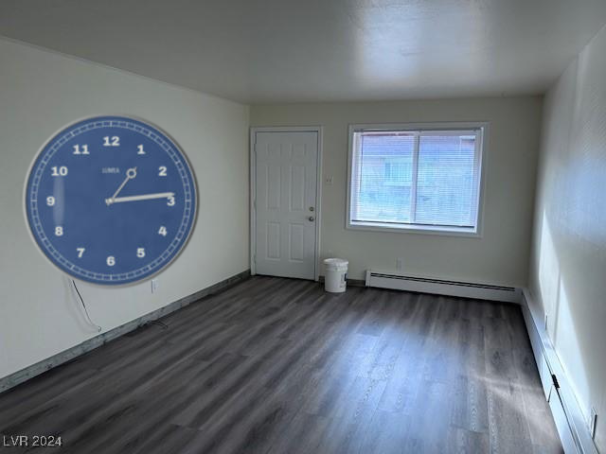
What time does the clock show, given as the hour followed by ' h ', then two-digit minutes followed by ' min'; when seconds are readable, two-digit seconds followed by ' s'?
1 h 14 min
